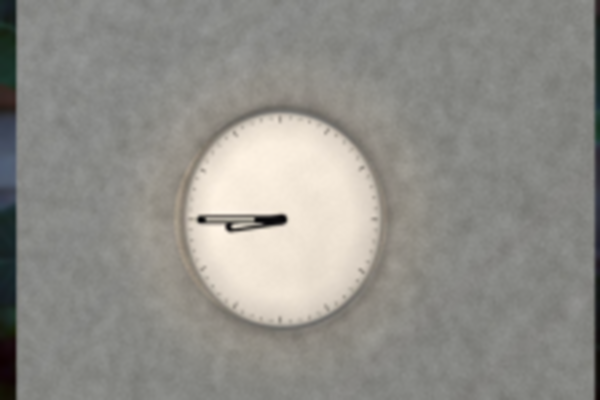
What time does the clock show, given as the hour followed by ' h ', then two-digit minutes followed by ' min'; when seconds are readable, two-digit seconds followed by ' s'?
8 h 45 min
